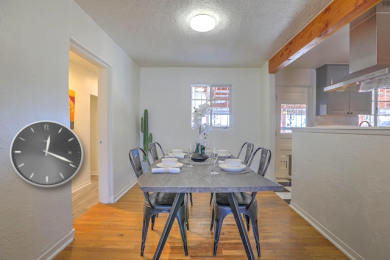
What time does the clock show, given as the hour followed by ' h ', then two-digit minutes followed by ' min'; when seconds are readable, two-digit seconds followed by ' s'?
12 h 19 min
